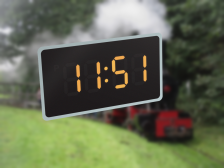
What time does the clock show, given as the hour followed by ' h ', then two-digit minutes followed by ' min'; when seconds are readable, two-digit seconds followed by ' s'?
11 h 51 min
